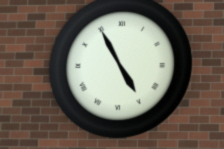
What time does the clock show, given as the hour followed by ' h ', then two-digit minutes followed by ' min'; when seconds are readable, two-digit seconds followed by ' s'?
4 h 55 min
